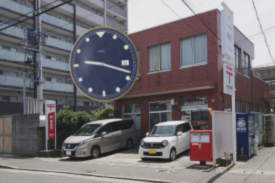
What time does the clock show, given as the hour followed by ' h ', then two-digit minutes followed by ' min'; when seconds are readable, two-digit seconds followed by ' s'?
9 h 18 min
